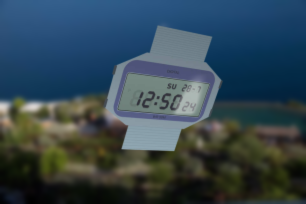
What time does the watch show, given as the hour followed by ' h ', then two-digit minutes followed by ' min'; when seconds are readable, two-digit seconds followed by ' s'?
12 h 50 min 24 s
